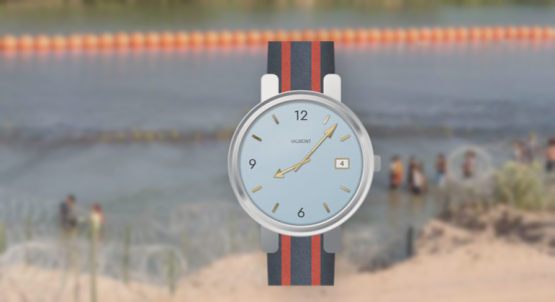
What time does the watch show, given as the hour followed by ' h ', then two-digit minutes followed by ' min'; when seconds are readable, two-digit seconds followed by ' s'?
8 h 07 min
